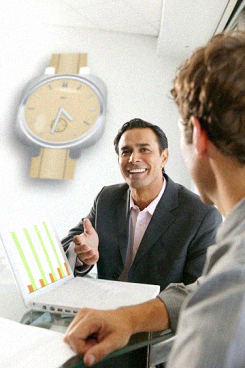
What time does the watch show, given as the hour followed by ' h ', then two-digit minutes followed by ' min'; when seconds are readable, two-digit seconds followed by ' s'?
4 h 32 min
